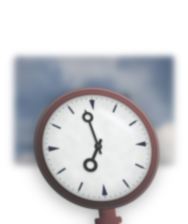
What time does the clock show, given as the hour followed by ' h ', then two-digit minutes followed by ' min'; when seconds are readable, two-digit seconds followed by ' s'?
6 h 58 min
